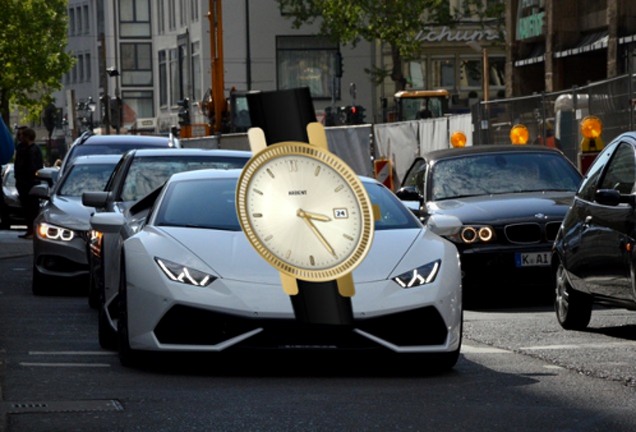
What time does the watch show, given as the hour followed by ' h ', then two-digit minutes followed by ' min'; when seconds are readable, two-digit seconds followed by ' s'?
3 h 25 min
